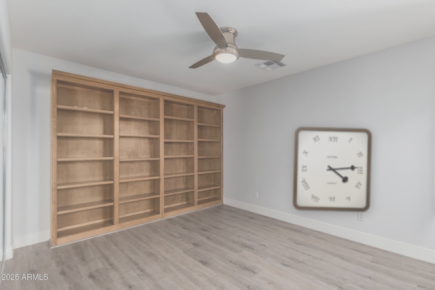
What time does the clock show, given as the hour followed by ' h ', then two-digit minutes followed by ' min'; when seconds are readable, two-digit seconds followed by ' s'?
4 h 14 min
